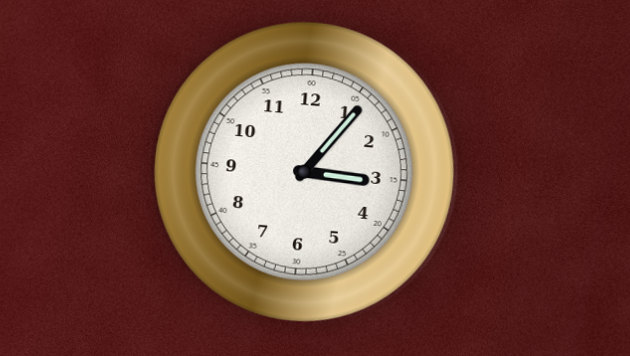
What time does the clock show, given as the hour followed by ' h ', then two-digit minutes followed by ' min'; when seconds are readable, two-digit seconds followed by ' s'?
3 h 06 min
